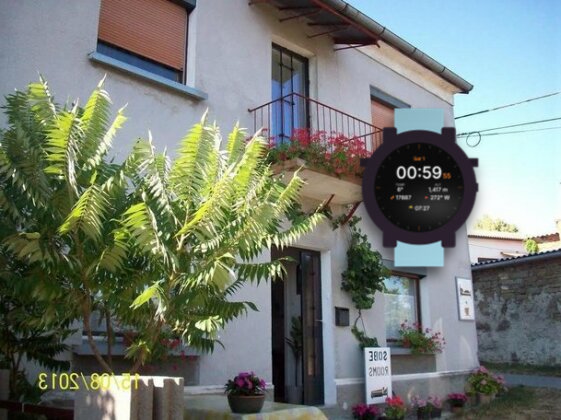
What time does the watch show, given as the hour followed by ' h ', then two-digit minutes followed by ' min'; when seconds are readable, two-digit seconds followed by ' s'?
0 h 59 min
